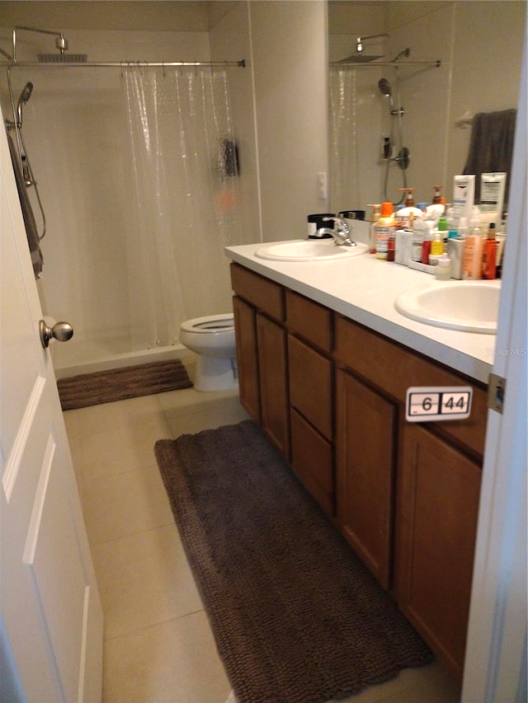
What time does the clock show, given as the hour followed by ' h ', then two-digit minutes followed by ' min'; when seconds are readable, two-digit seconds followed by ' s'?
6 h 44 min
